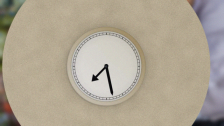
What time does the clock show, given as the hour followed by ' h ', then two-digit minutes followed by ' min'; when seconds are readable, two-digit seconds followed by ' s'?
7 h 28 min
